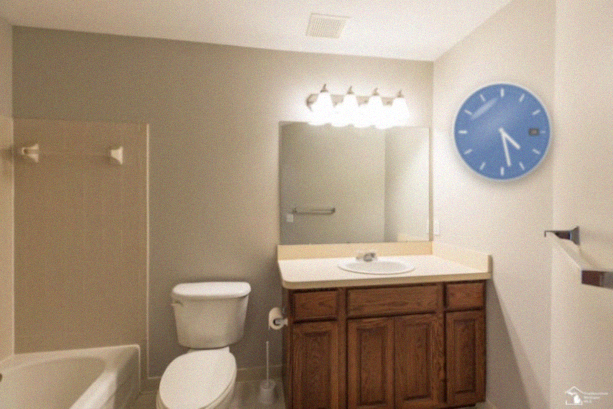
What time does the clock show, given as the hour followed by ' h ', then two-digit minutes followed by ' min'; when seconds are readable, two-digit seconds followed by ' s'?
4 h 28 min
